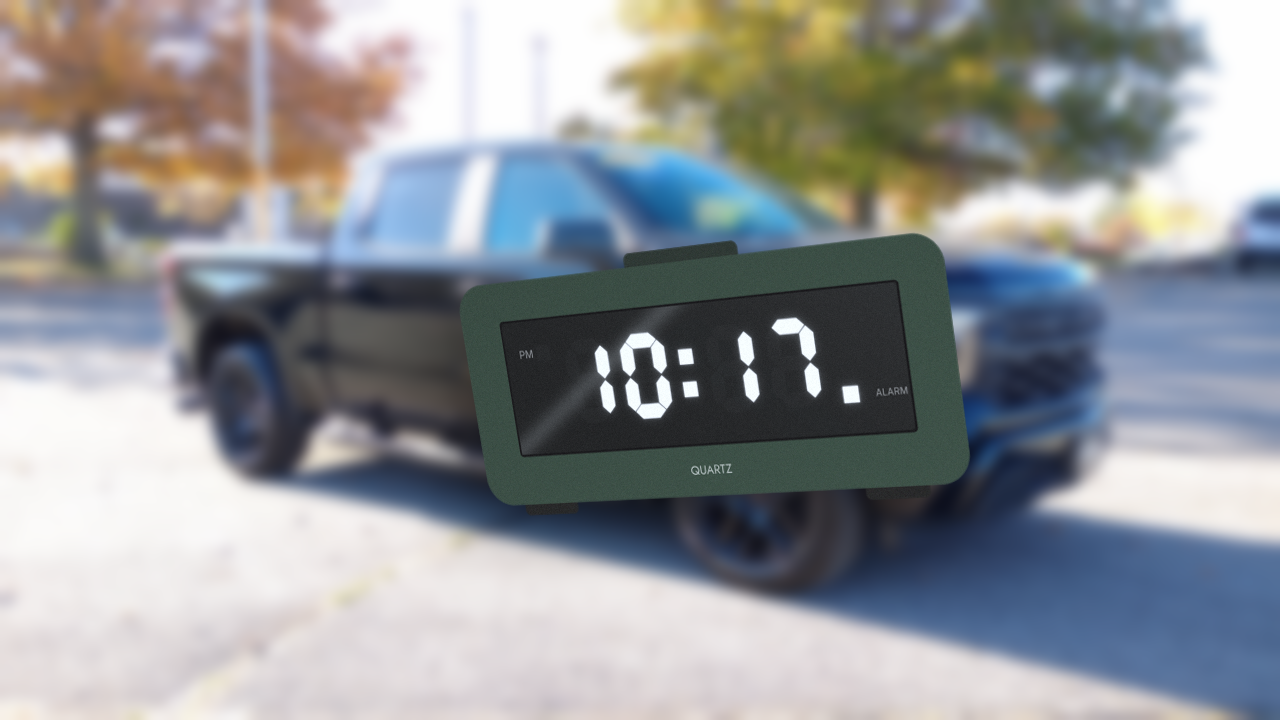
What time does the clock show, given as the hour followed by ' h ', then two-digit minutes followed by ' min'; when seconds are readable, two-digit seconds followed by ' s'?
10 h 17 min
